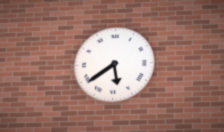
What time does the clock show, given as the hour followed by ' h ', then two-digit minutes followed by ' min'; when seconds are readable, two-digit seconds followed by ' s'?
5 h 39 min
